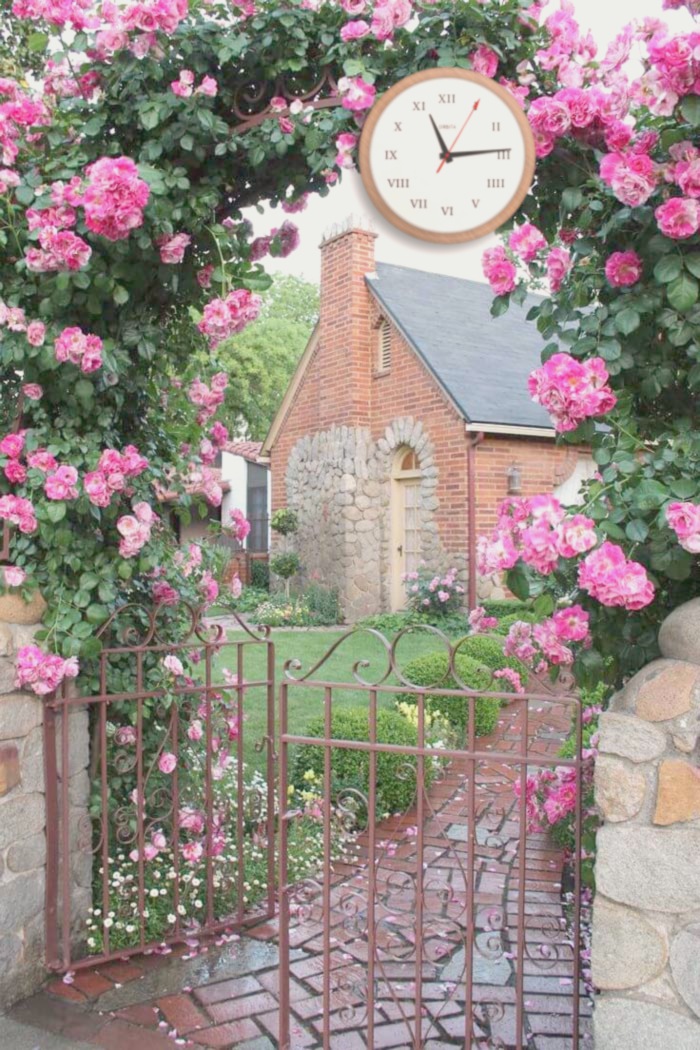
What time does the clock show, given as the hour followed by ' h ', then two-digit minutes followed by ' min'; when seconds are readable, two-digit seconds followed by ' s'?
11 h 14 min 05 s
